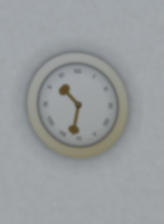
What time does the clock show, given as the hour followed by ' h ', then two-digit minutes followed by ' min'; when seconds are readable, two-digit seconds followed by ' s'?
10 h 32 min
